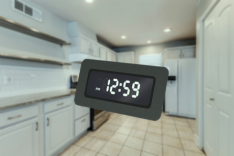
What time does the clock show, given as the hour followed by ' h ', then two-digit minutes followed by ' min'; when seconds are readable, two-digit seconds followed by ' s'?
12 h 59 min
